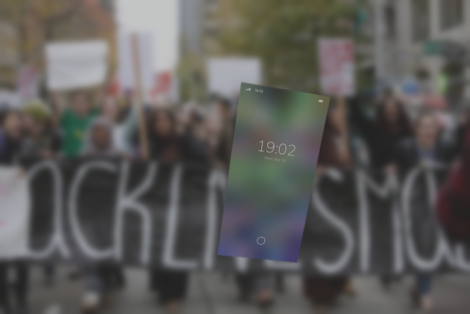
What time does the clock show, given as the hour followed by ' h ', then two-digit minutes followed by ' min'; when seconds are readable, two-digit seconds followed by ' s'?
19 h 02 min
